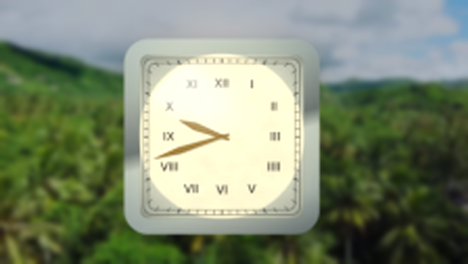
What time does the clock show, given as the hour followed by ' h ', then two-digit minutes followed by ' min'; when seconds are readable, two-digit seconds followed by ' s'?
9 h 42 min
